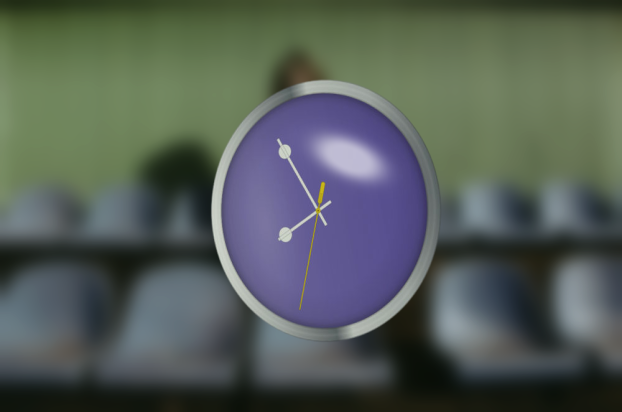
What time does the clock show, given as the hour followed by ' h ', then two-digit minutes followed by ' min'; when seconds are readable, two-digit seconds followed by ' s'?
7 h 54 min 32 s
